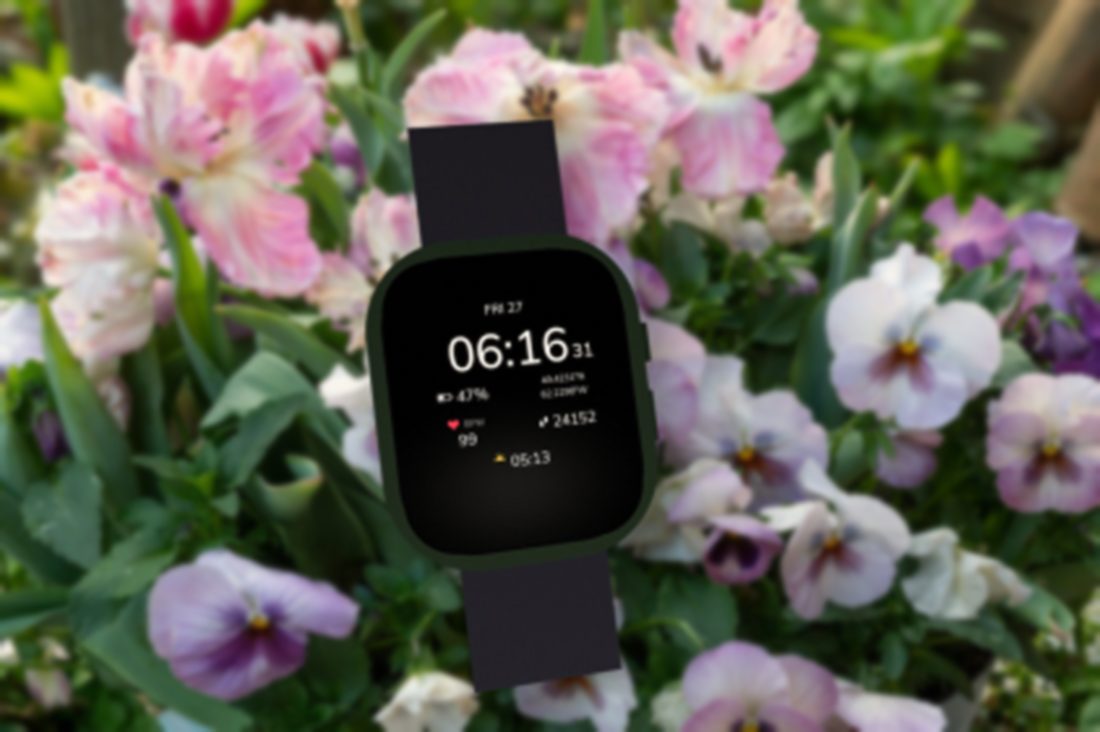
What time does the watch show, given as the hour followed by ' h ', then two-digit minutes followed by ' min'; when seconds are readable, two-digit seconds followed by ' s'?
6 h 16 min
